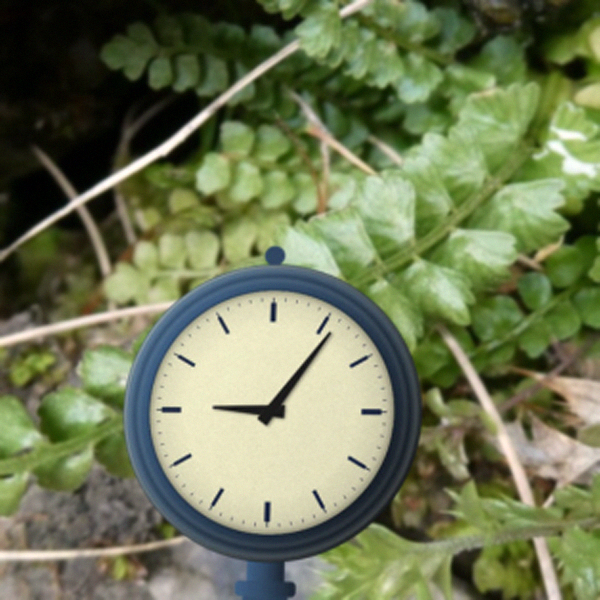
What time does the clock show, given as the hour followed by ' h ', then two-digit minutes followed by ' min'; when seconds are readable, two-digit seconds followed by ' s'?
9 h 06 min
